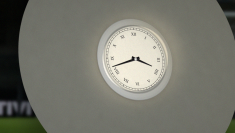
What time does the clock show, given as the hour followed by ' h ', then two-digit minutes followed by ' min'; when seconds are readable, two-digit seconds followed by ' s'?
3 h 42 min
